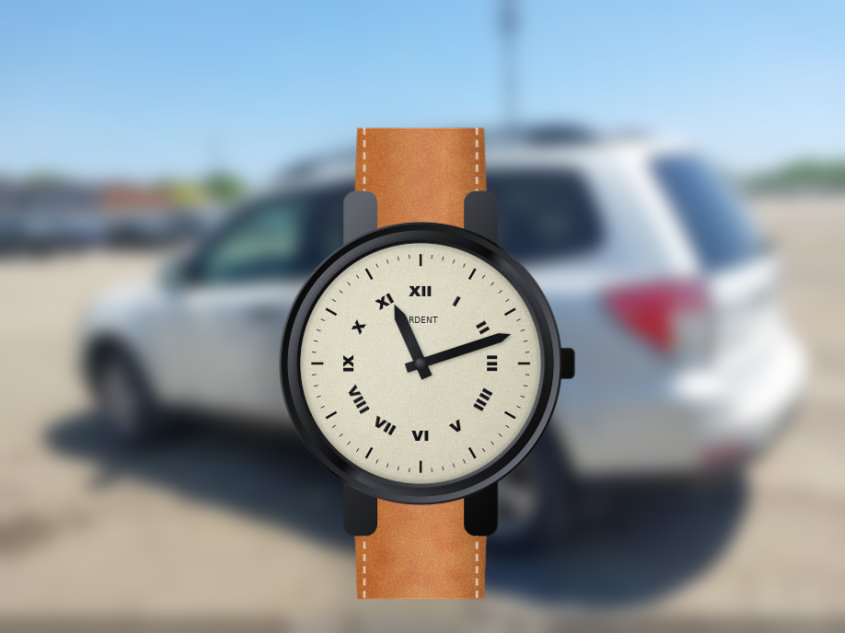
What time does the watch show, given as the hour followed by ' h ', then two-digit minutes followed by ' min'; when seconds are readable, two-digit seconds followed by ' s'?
11 h 12 min
